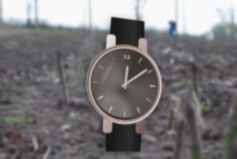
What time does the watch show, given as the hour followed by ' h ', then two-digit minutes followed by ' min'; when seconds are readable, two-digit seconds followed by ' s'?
12 h 09 min
